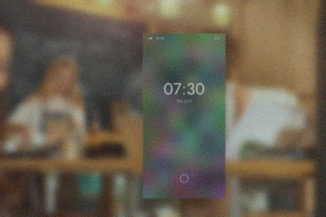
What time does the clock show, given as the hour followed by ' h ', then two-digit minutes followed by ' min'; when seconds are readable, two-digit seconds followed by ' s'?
7 h 30 min
